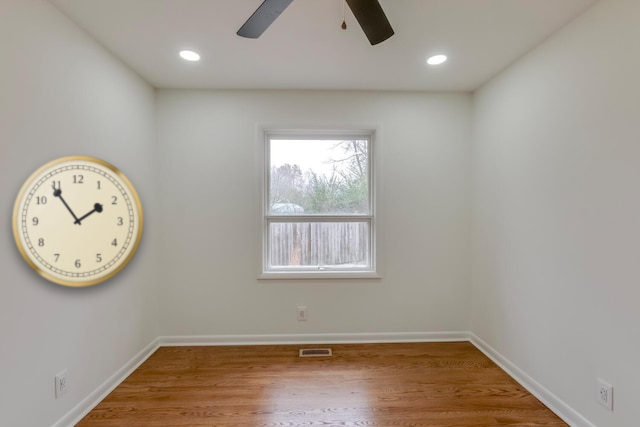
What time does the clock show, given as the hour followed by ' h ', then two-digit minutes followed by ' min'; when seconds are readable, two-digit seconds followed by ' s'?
1 h 54 min
